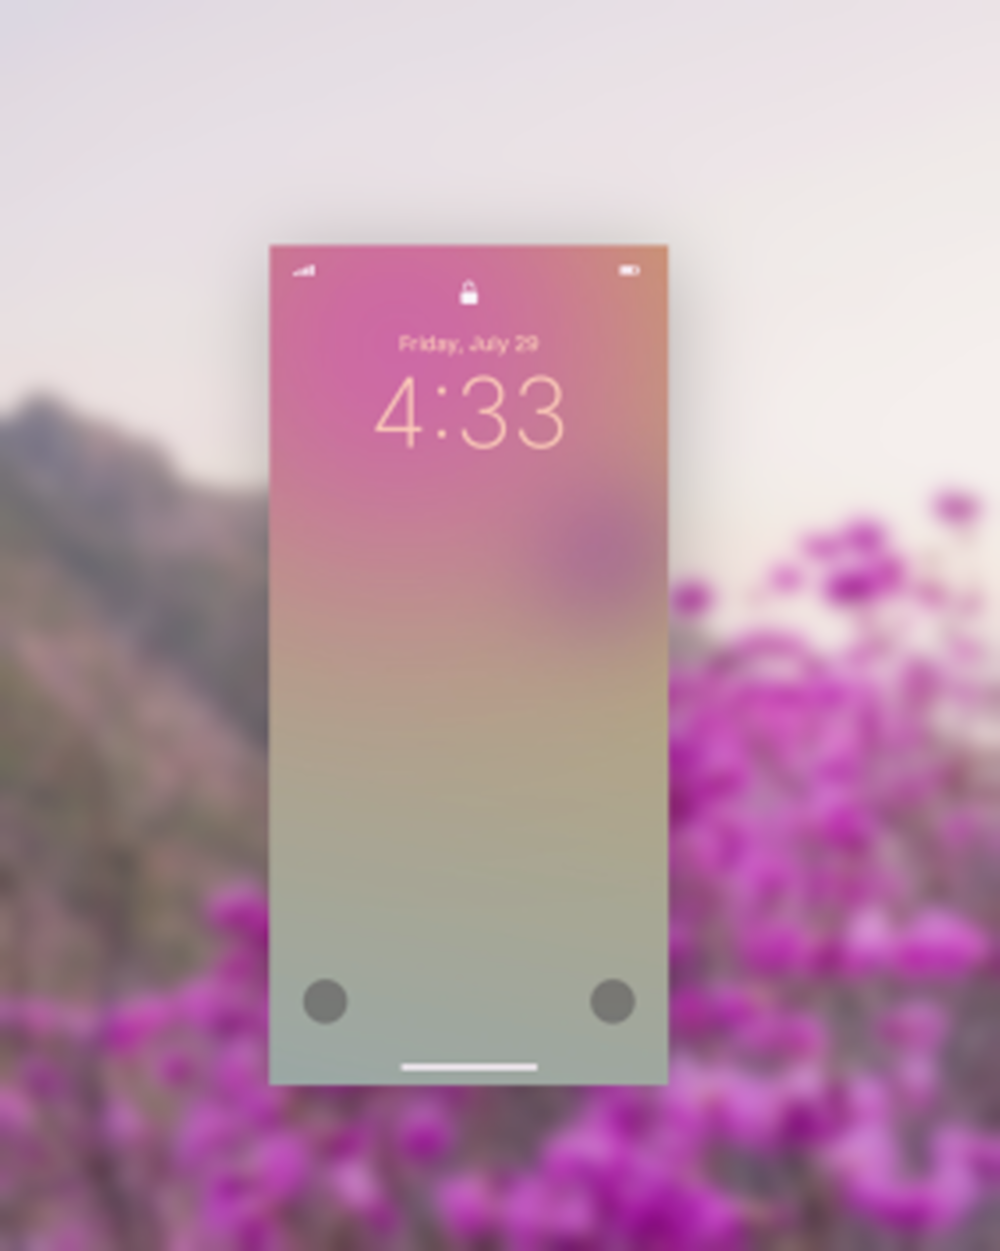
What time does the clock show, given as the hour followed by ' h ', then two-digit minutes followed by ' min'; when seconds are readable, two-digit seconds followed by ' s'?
4 h 33 min
